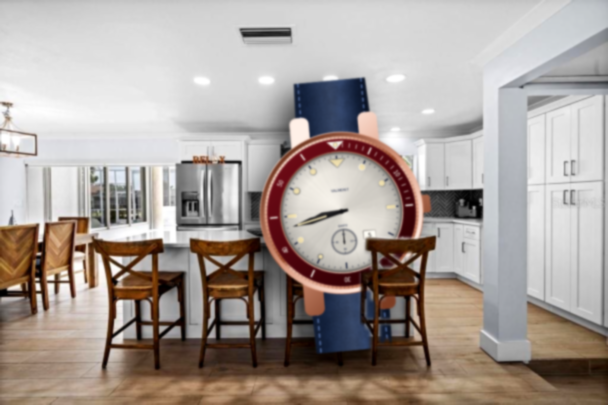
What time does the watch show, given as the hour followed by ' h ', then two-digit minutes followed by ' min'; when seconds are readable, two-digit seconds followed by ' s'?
8 h 43 min
